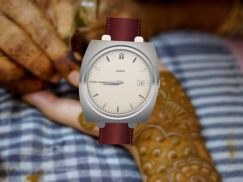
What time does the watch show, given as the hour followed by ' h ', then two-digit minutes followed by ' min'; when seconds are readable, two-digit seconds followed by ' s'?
8 h 45 min
